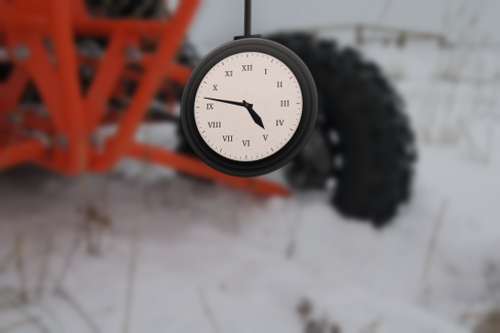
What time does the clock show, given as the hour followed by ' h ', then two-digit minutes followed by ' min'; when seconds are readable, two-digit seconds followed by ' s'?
4 h 47 min
